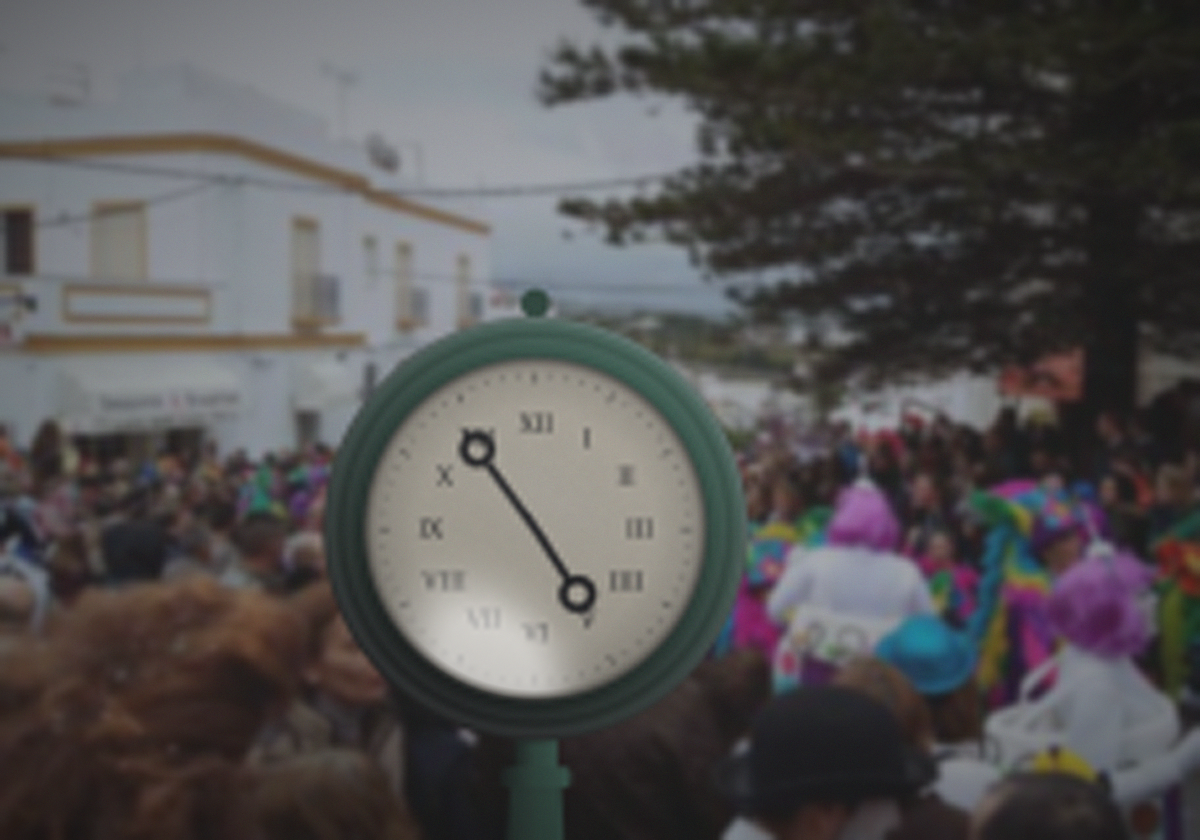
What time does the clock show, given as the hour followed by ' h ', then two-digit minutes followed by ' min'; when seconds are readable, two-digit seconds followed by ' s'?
4 h 54 min
